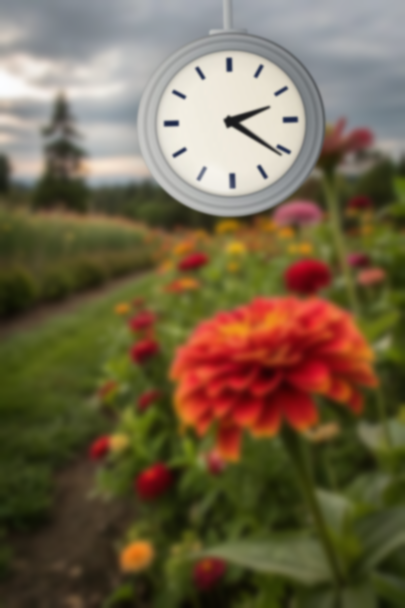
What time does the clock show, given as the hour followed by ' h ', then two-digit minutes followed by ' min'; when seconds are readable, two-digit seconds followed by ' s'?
2 h 21 min
